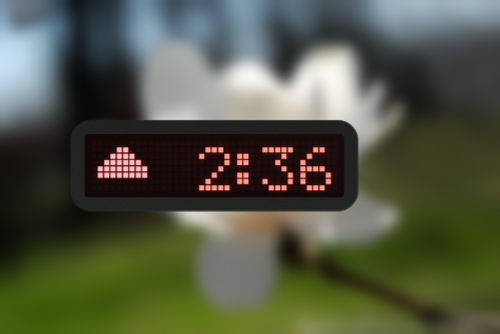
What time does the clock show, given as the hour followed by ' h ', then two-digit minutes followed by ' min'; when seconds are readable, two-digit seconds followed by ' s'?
2 h 36 min
